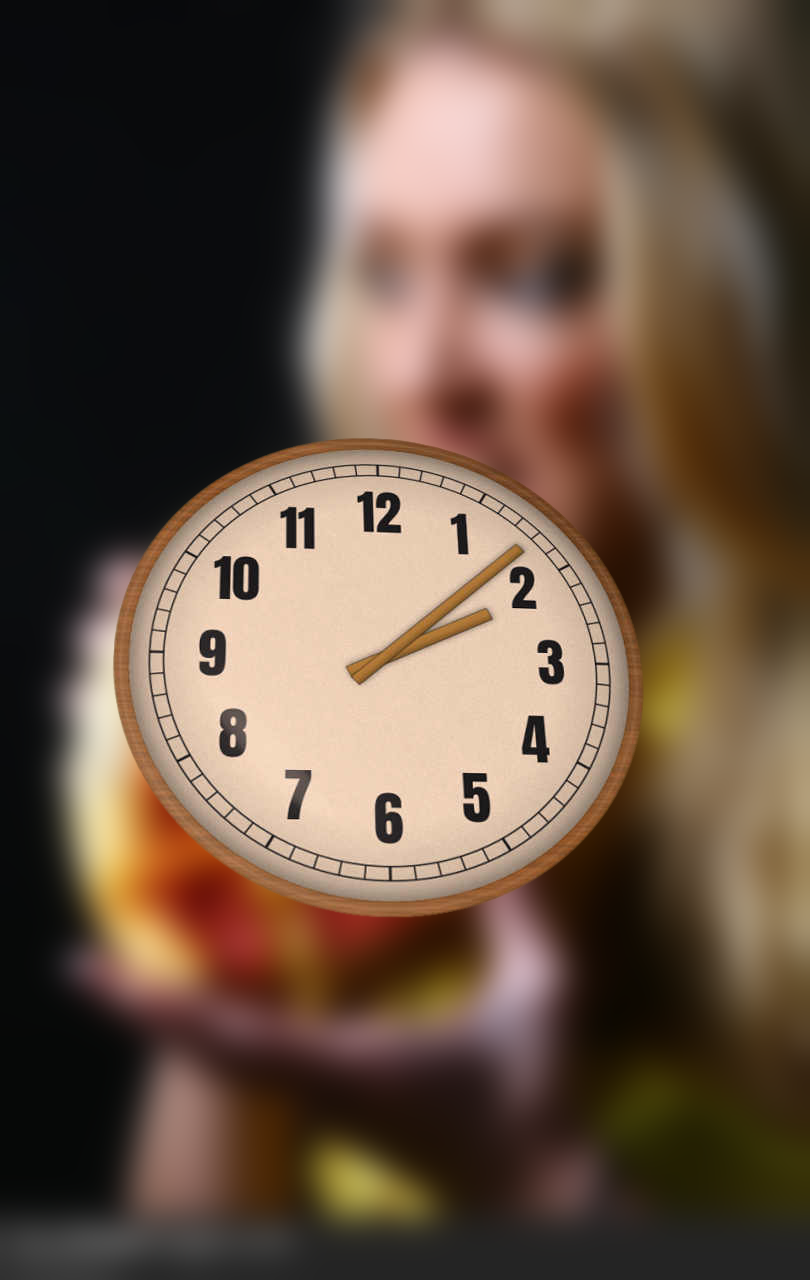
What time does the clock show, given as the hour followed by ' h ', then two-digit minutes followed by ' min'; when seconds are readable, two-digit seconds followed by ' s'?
2 h 08 min
